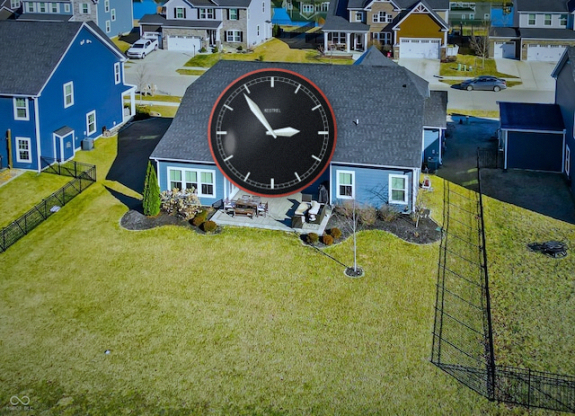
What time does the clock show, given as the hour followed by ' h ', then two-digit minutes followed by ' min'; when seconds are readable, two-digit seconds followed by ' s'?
2 h 54 min
